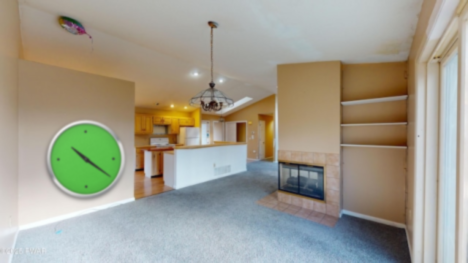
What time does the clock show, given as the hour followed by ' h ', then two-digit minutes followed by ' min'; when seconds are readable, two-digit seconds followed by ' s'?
10 h 21 min
